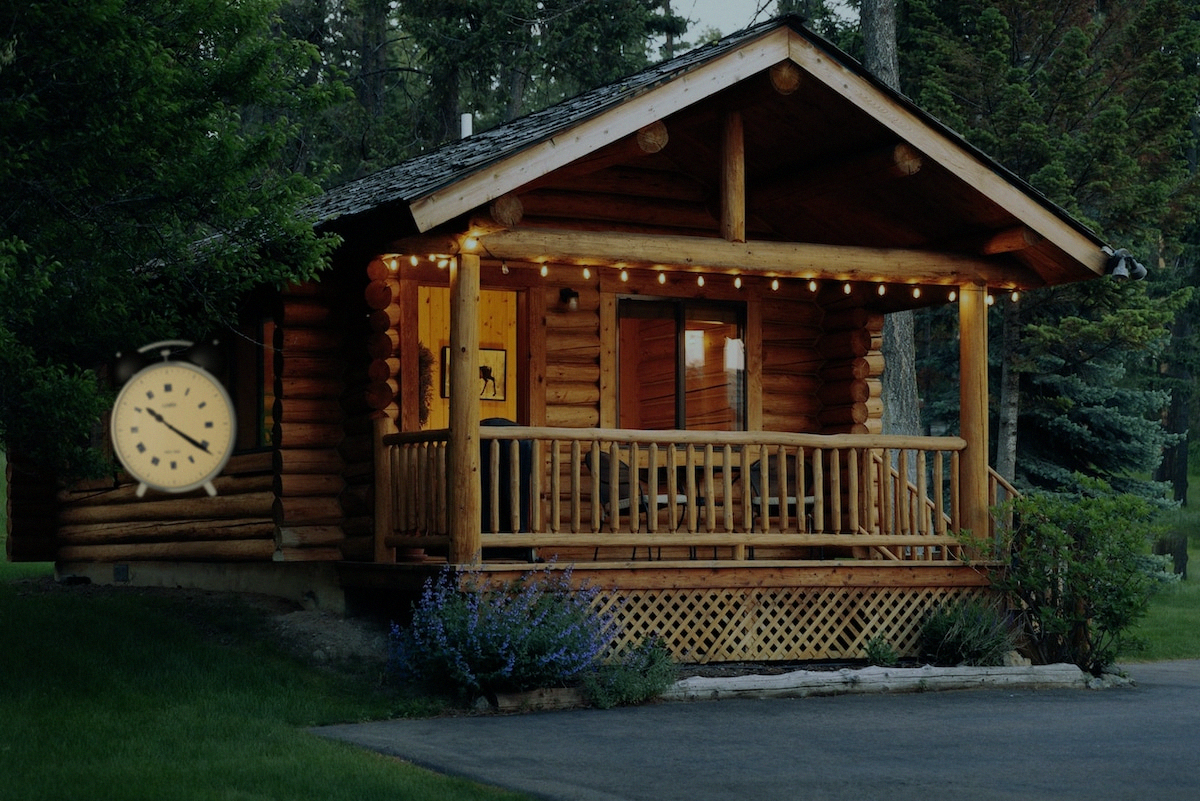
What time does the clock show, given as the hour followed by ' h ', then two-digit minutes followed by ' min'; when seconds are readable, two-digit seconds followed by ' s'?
10 h 21 min
